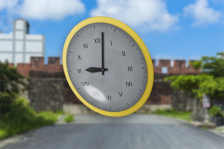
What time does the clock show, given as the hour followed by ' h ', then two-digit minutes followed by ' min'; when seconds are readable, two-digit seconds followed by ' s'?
9 h 02 min
